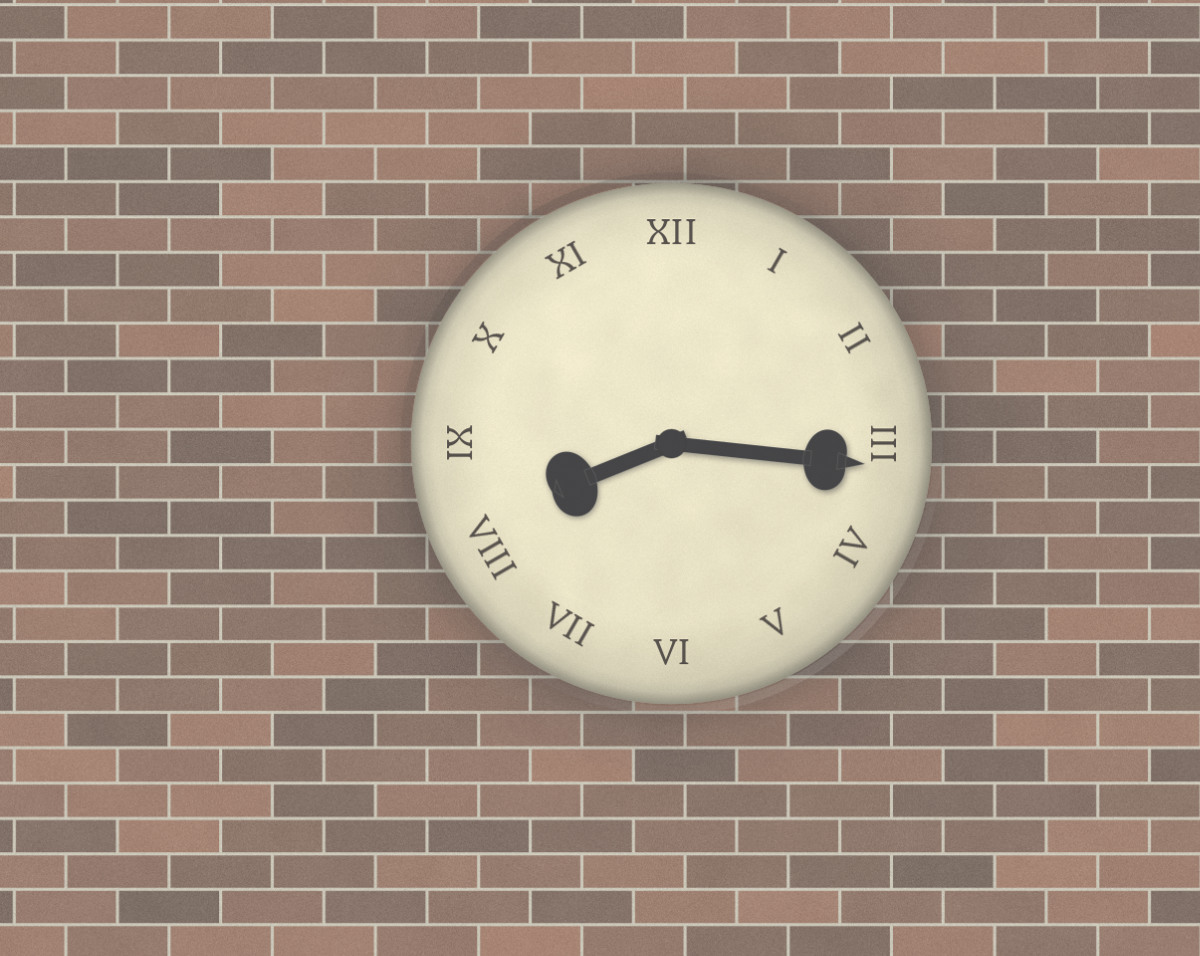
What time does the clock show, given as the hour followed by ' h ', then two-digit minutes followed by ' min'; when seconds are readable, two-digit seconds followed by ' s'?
8 h 16 min
